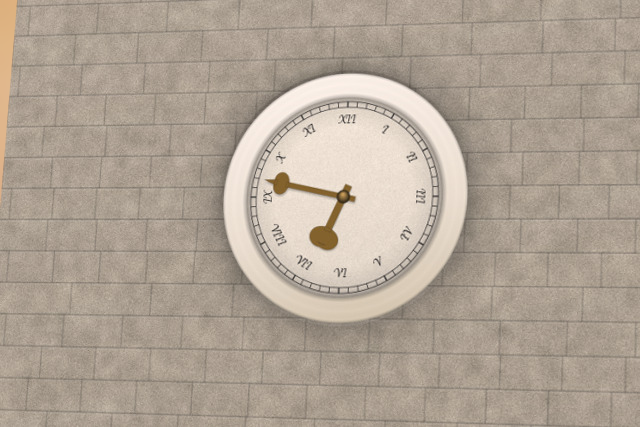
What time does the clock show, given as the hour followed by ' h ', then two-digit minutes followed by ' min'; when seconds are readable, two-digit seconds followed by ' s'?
6 h 47 min
